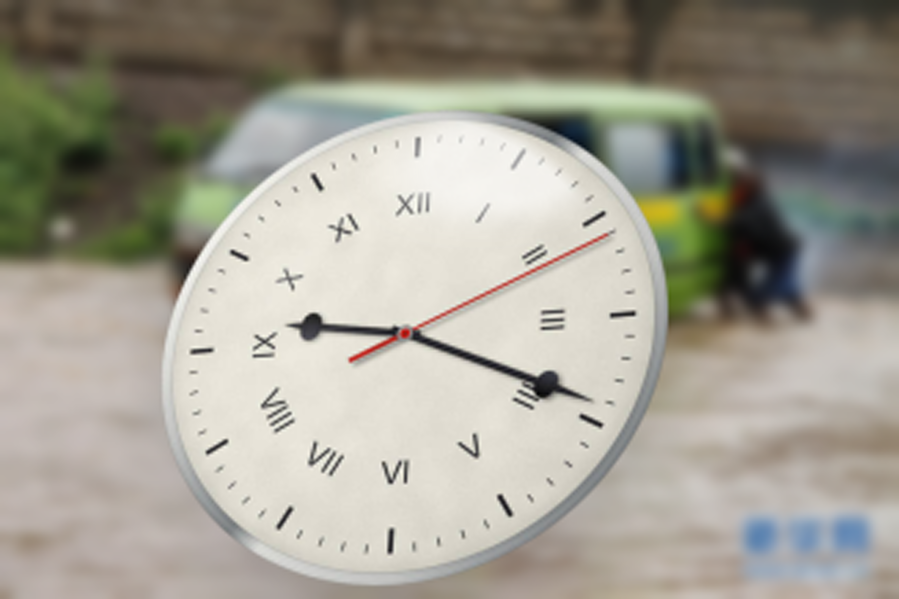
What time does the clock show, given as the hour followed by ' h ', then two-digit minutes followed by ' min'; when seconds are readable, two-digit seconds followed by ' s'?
9 h 19 min 11 s
